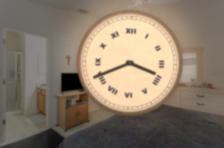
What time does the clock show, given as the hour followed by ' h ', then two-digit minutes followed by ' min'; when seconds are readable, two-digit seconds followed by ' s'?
3 h 41 min
